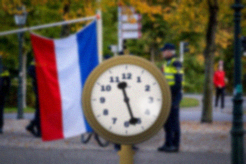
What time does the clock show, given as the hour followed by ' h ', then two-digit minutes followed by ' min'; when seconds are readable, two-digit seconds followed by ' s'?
11 h 27 min
